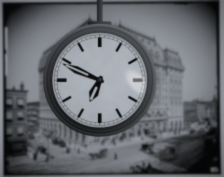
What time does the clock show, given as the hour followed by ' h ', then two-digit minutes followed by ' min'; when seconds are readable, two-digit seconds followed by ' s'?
6 h 49 min
